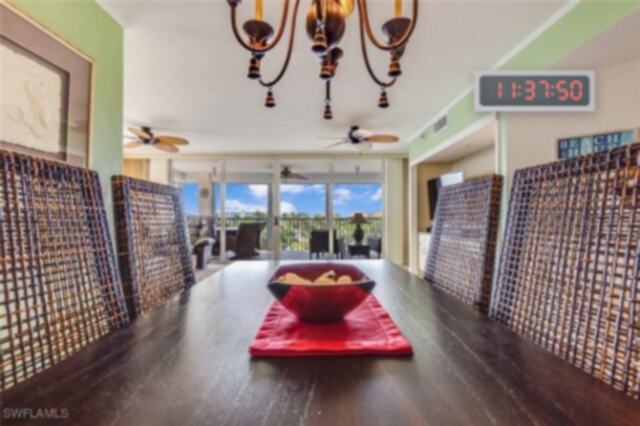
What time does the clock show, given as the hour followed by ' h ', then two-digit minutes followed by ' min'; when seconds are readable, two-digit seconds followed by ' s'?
11 h 37 min 50 s
